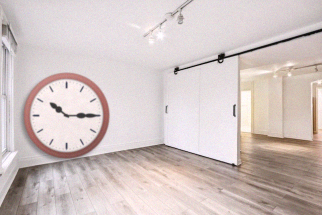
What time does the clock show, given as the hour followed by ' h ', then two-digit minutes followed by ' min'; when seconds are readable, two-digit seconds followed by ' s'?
10 h 15 min
